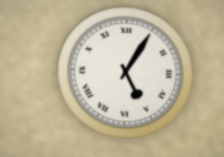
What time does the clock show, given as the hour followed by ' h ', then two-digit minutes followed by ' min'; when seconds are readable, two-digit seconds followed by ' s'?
5 h 05 min
